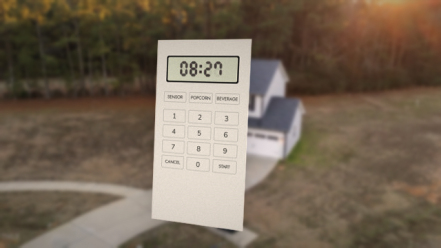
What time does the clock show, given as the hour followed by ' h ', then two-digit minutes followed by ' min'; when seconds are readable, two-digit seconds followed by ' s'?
8 h 27 min
